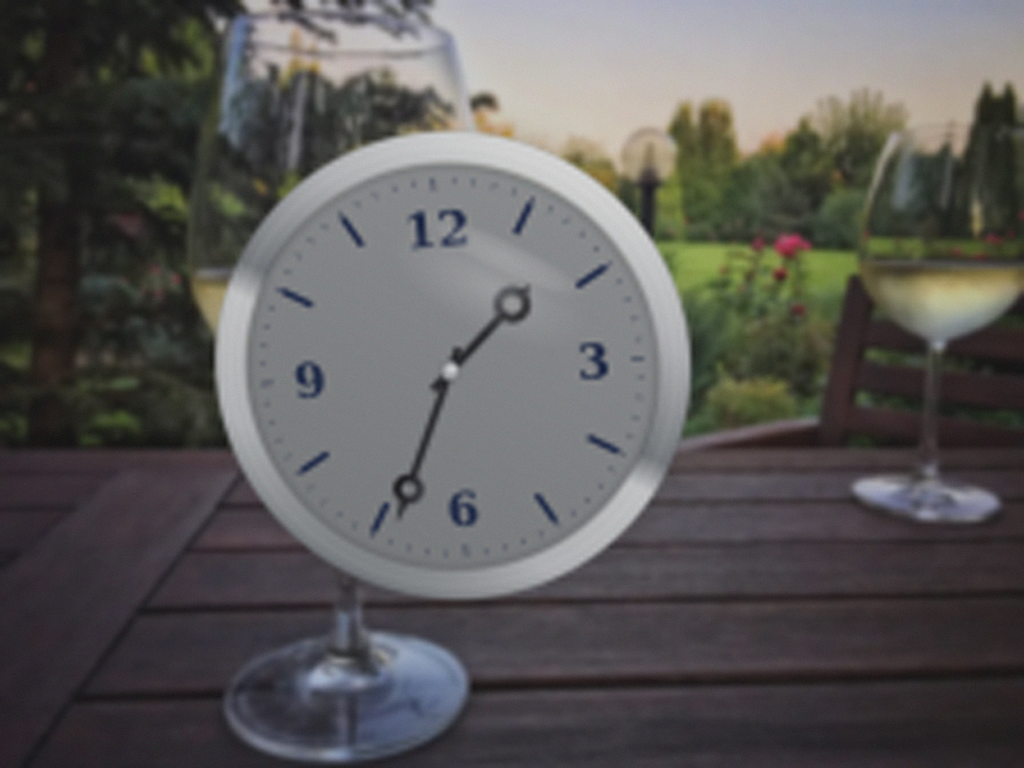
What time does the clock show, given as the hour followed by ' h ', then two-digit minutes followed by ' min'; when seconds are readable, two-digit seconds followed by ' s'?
1 h 34 min
